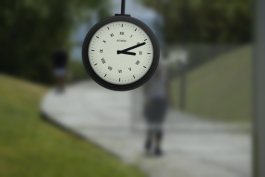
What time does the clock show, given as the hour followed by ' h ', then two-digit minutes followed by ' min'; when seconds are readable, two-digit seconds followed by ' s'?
3 h 11 min
